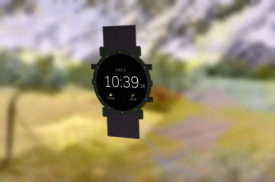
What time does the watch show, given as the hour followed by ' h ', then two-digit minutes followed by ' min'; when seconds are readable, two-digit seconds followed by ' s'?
10 h 39 min
